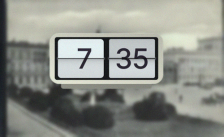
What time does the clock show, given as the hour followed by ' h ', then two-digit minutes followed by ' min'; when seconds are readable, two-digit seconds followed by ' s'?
7 h 35 min
